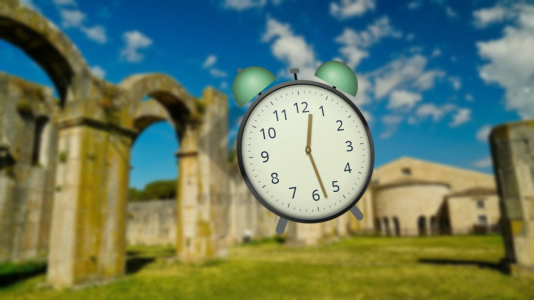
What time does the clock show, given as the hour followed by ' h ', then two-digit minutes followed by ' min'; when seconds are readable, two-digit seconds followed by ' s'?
12 h 28 min
